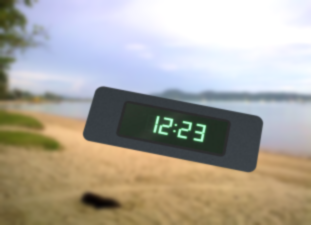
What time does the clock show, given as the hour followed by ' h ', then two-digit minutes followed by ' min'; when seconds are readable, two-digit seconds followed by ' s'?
12 h 23 min
